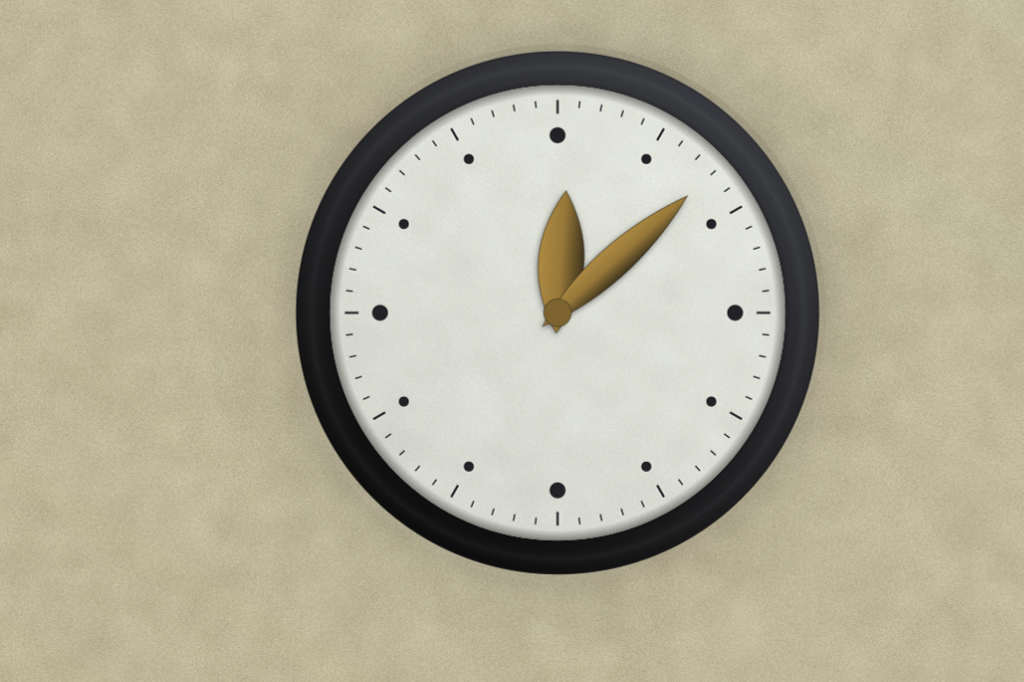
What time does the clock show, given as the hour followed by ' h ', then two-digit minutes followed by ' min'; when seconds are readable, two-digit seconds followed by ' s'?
12 h 08 min
